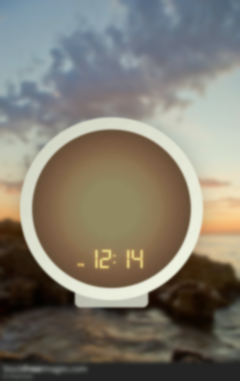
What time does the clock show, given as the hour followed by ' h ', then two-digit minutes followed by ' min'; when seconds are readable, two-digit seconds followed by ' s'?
12 h 14 min
